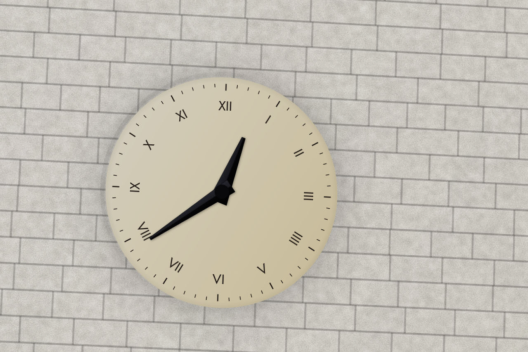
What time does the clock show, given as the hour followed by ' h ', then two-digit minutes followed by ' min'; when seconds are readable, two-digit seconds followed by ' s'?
12 h 39 min
